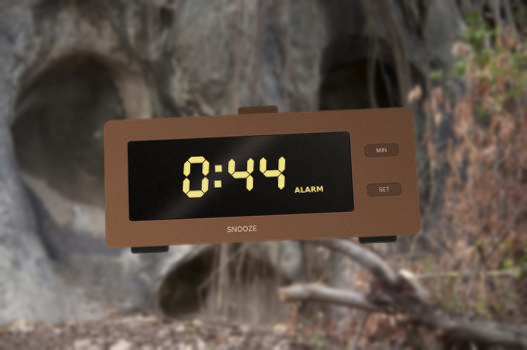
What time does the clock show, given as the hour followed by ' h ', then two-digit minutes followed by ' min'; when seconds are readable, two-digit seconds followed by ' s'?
0 h 44 min
